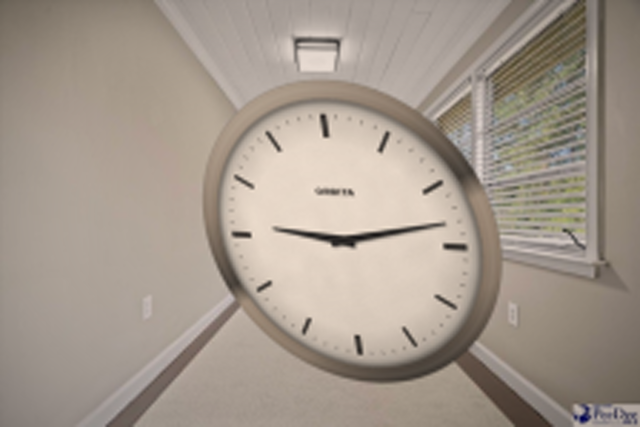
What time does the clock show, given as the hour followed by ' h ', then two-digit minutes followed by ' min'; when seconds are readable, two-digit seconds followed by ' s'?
9 h 13 min
